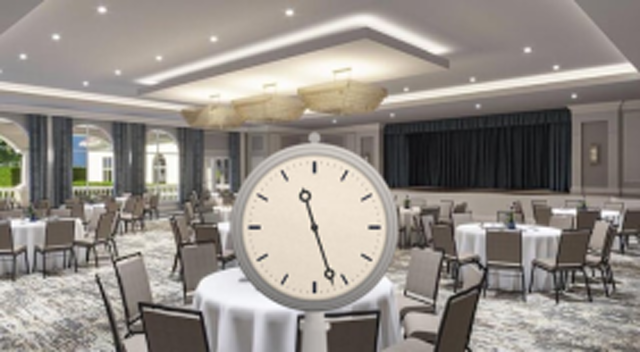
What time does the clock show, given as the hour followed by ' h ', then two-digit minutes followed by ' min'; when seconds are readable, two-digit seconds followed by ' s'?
11 h 27 min
